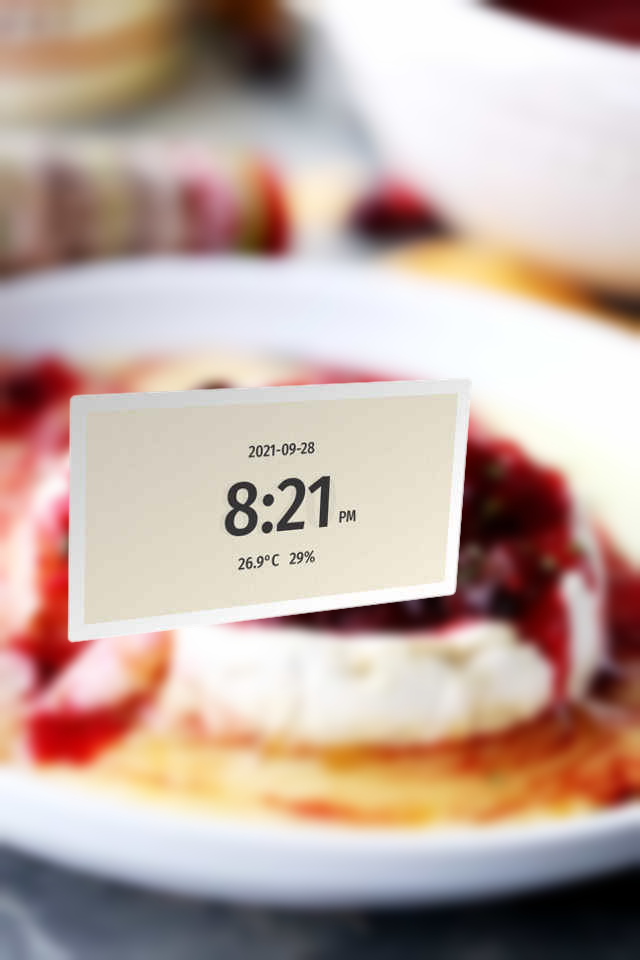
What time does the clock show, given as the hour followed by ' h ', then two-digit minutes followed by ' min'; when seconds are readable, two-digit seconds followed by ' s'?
8 h 21 min
